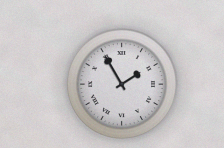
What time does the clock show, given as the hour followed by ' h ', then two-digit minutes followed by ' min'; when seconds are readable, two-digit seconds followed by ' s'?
1 h 55 min
